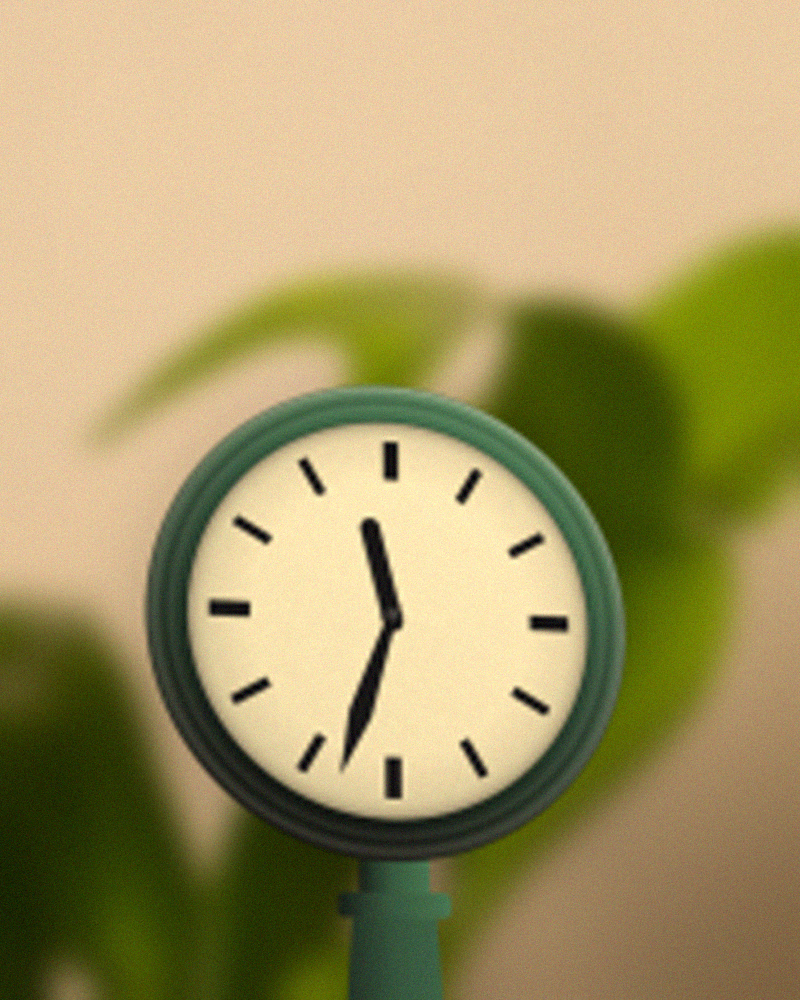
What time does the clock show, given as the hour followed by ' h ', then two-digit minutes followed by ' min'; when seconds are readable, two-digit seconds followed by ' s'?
11 h 33 min
